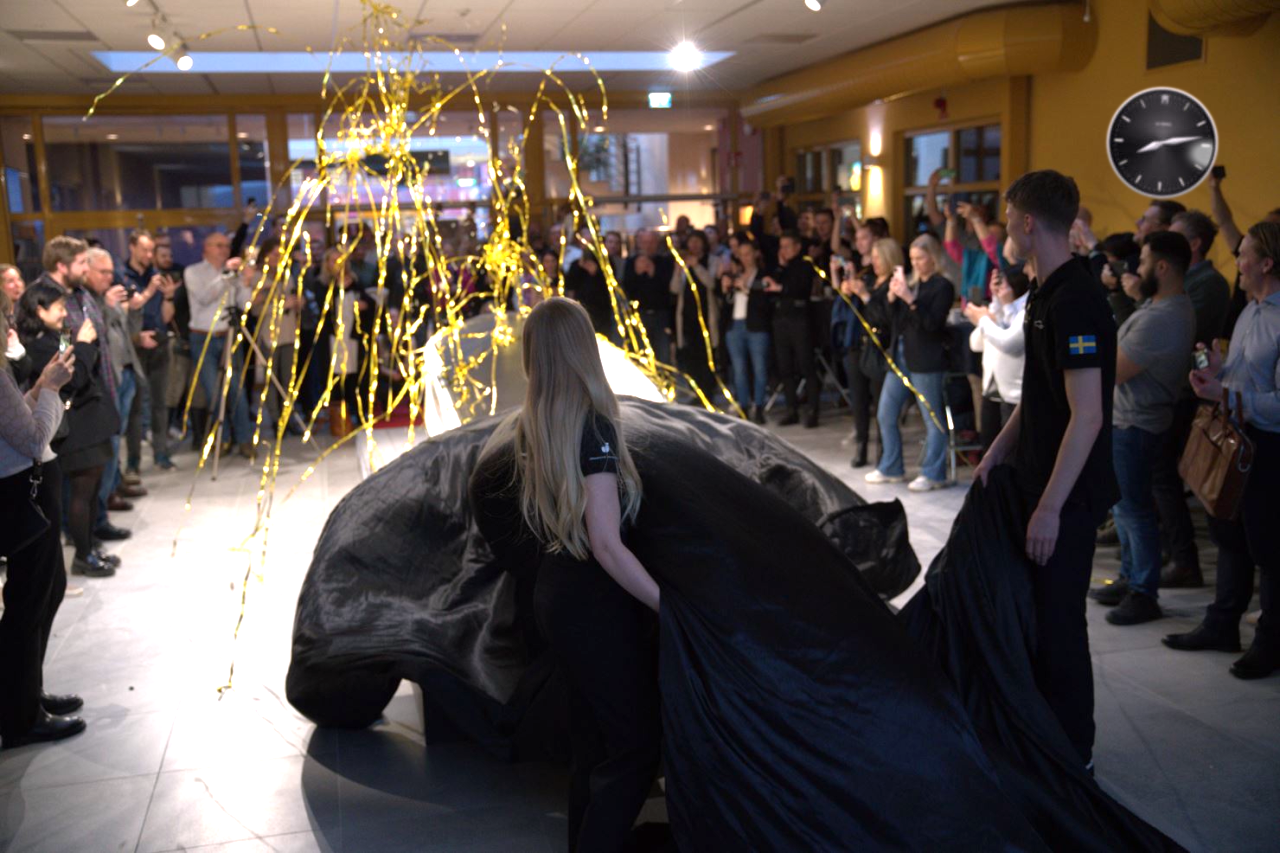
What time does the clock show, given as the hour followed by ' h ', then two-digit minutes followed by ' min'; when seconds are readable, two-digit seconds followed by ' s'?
8 h 13 min
